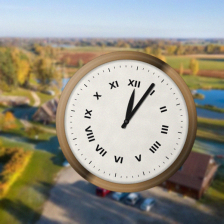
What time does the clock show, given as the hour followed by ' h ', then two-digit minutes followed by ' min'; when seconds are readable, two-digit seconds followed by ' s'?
12 h 04 min
